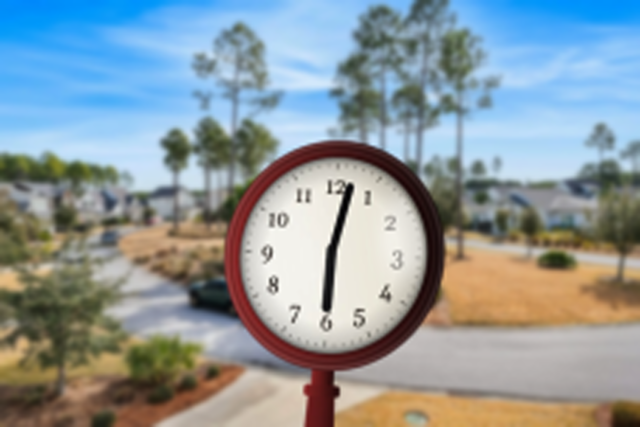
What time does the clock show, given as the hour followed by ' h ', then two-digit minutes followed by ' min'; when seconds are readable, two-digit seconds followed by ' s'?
6 h 02 min
